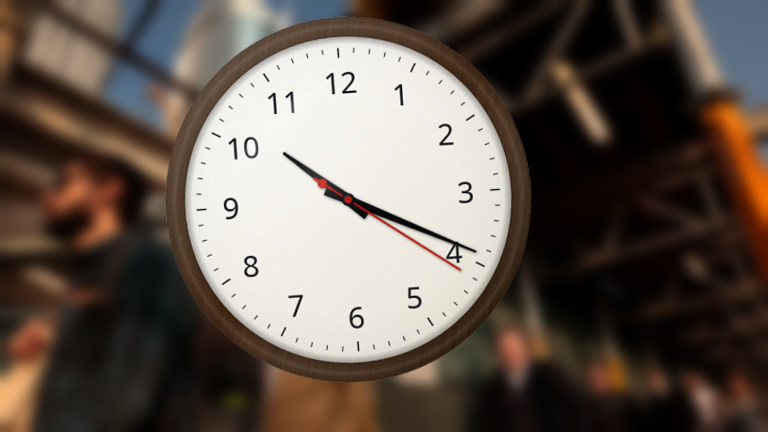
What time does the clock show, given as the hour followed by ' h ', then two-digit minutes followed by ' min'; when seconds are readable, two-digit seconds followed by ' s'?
10 h 19 min 21 s
